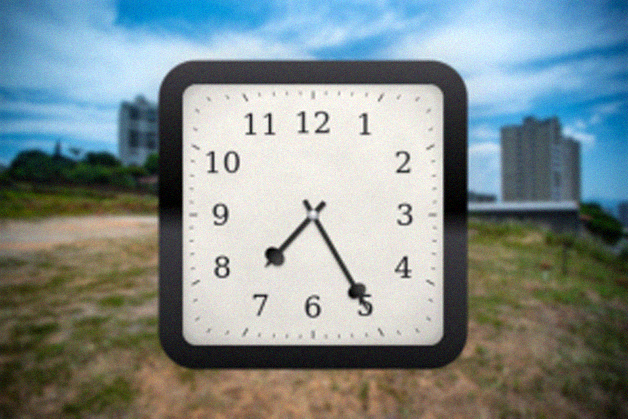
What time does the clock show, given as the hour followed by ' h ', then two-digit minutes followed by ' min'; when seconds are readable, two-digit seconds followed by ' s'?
7 h 25 min
